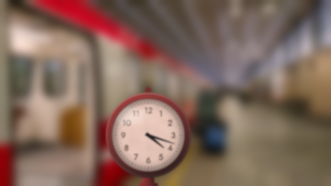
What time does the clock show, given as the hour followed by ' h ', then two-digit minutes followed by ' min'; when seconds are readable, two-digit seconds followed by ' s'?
4 h 18 min
